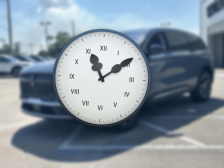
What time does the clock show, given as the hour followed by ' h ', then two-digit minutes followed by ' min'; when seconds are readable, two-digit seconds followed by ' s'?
11 h 09 min
